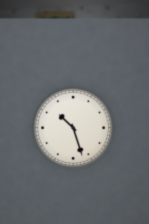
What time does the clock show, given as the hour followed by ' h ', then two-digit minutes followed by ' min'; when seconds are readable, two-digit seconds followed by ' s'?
10 h 27 min
